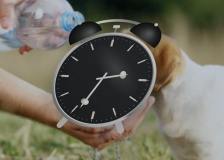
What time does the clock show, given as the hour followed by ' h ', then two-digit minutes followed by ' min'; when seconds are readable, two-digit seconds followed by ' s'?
2 h 34 min
